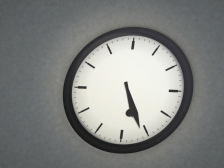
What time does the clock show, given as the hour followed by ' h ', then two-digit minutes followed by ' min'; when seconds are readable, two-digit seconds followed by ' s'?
5 h 26 min
